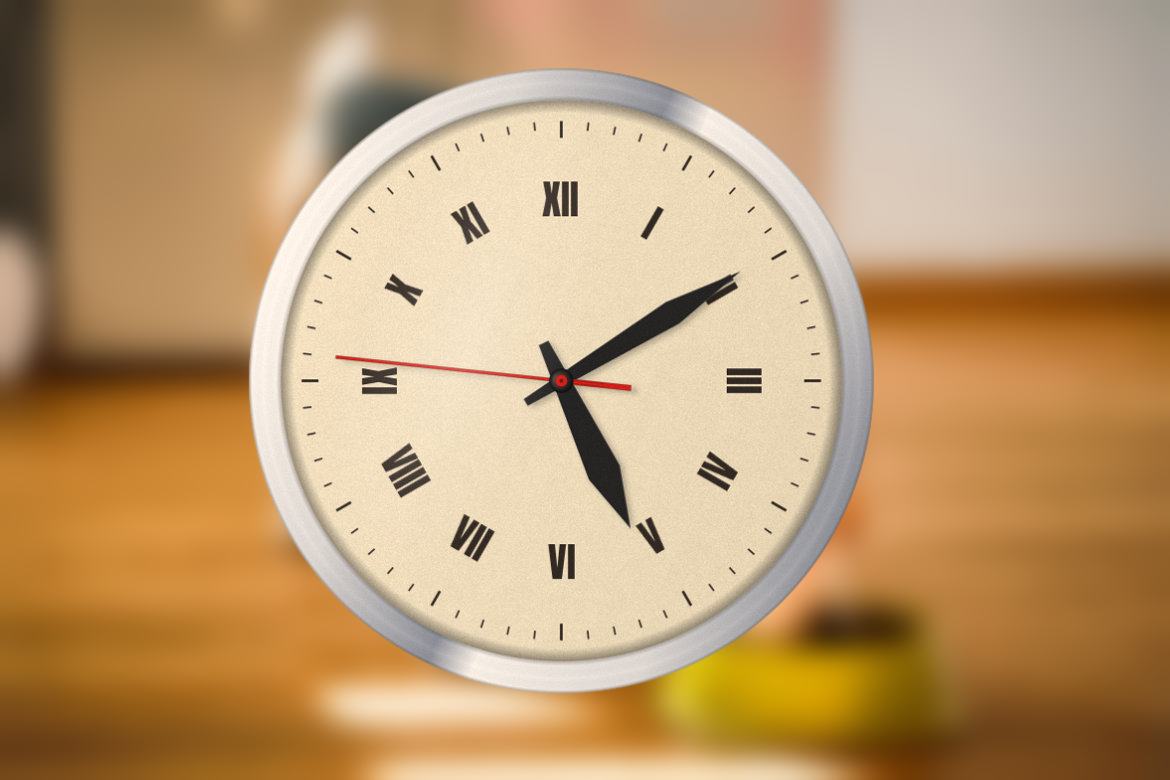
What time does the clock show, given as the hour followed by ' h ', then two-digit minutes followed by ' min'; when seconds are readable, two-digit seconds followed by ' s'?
5 h 09 min 46 s
